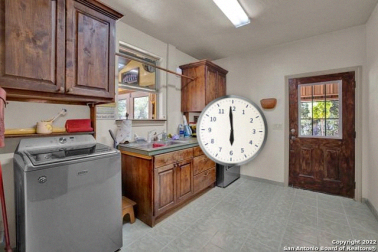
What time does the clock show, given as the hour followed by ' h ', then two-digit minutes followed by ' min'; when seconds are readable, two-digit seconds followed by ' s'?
5 h 59 min
